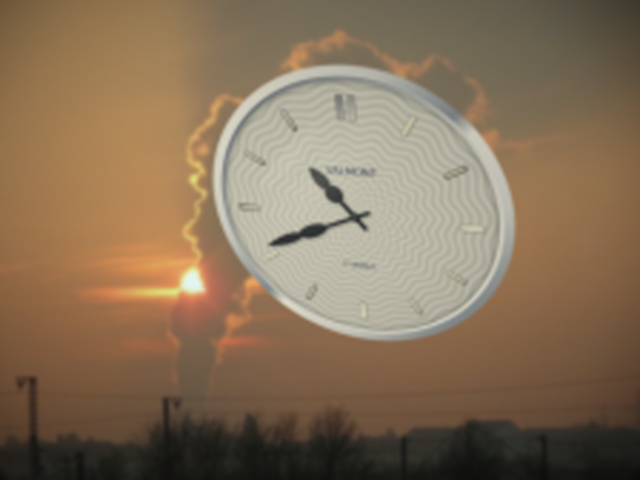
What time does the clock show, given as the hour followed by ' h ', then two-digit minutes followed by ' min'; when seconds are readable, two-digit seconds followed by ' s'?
10 h 41 min
